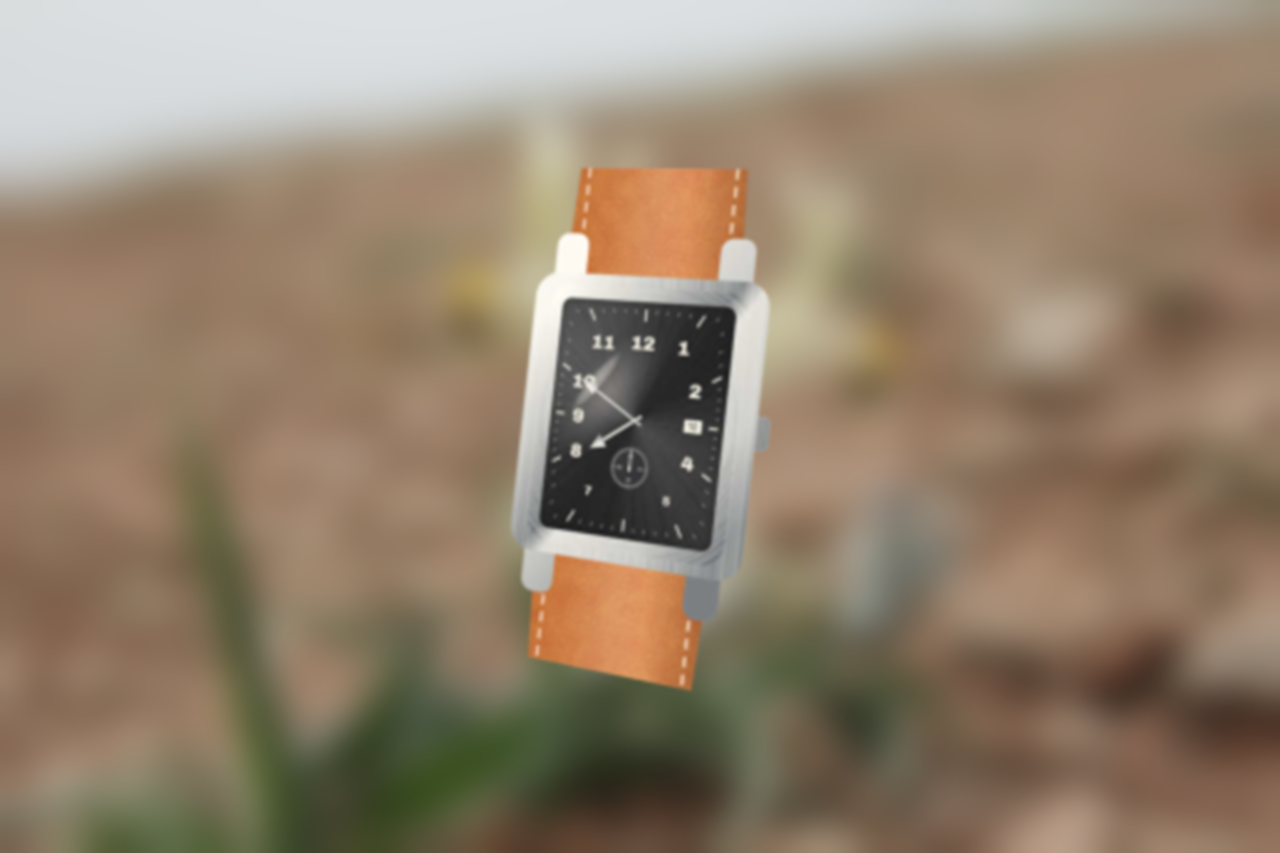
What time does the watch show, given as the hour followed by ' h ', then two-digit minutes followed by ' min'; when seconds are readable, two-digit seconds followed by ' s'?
7 h 50 min
